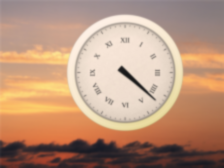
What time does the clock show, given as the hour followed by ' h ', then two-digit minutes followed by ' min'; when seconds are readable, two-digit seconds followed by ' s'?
4 h 22 min
